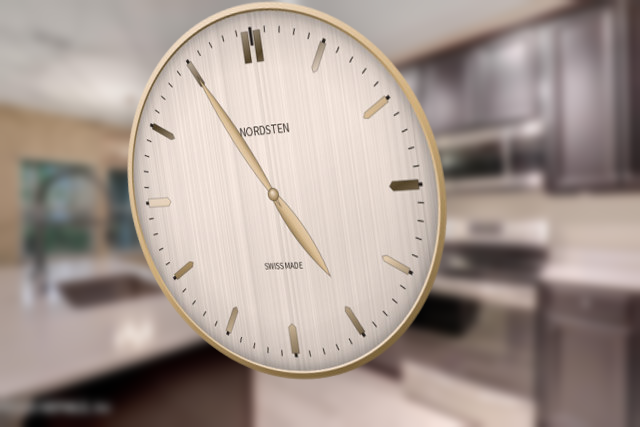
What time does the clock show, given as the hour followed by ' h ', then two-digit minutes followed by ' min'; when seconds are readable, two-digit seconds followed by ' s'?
4 h 55 min
